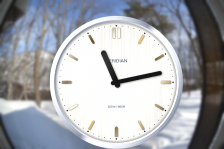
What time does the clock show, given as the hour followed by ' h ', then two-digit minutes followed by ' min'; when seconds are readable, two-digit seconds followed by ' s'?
11 h 13 min
